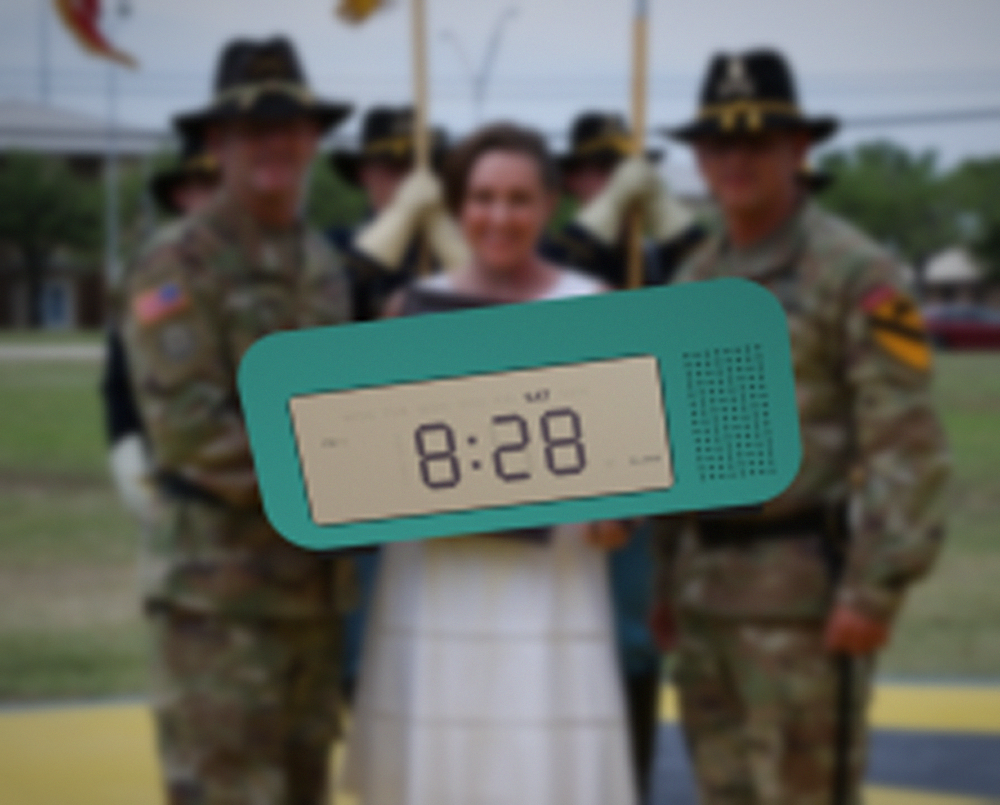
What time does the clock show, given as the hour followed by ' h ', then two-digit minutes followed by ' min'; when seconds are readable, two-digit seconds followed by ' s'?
8 h 28 min
